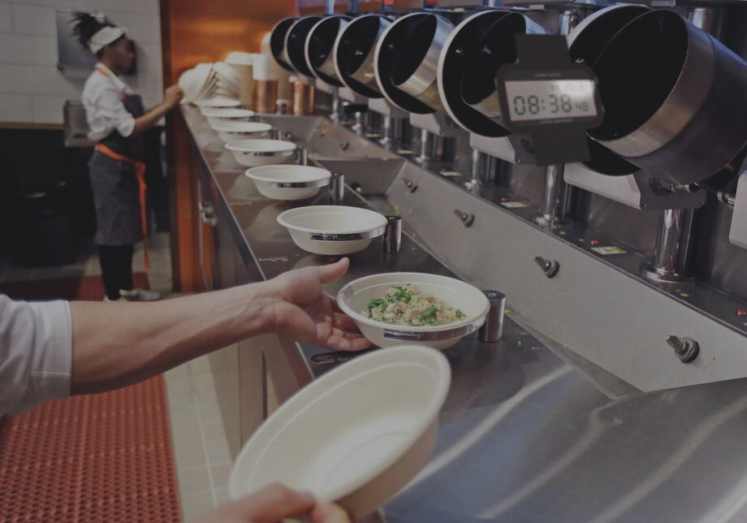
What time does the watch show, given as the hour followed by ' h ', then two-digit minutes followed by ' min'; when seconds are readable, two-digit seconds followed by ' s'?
8 h 38 min
